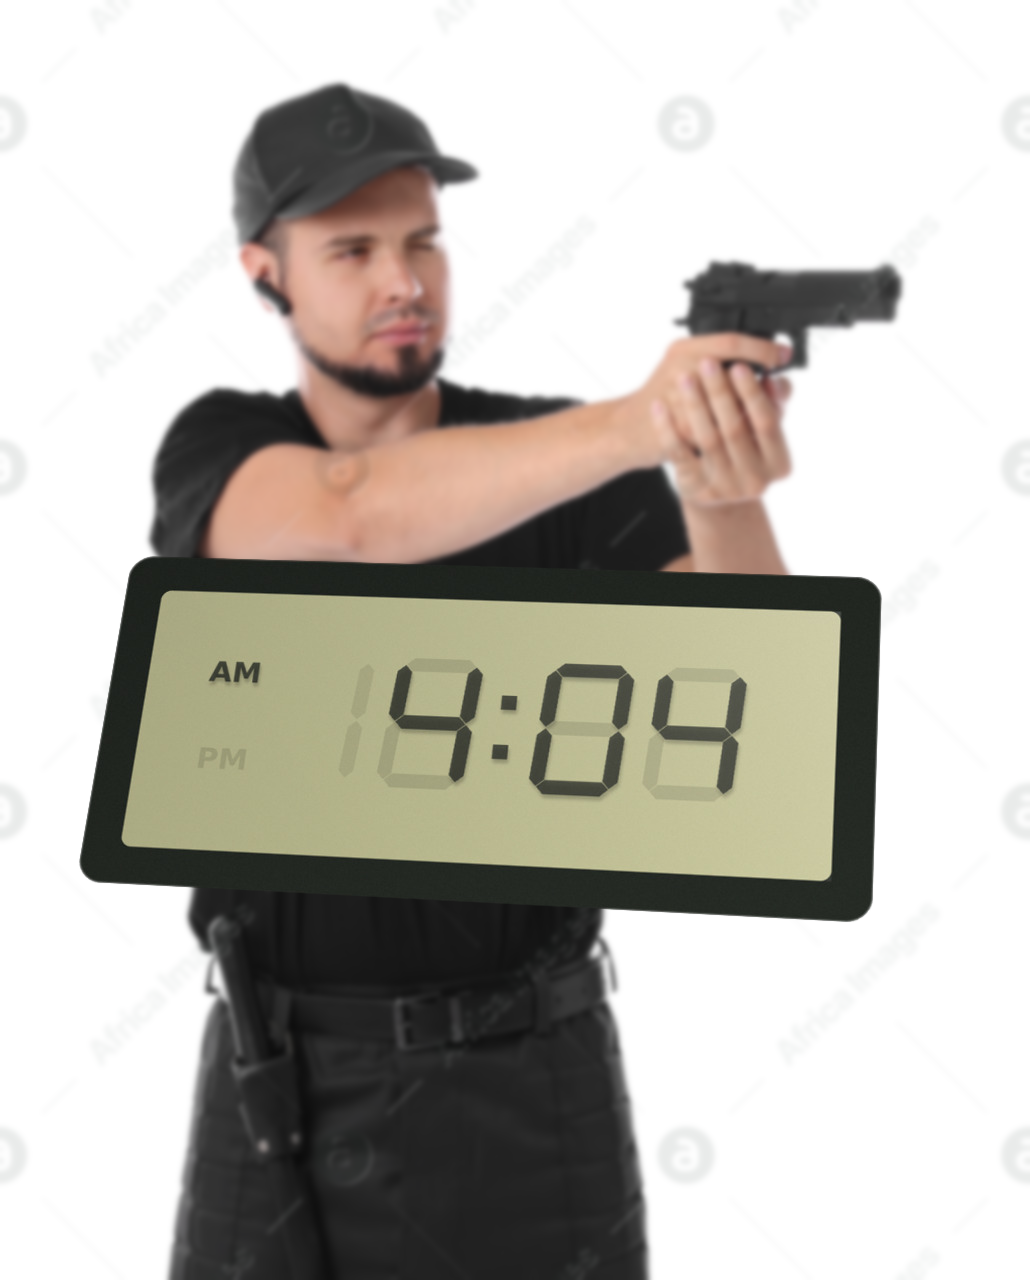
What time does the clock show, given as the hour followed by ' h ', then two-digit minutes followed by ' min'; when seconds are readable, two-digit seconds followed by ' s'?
4 h 04 min
